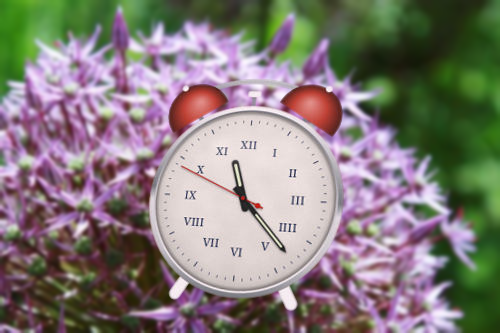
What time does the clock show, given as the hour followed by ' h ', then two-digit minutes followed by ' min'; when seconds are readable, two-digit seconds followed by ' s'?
11 h 22 min 49 s
